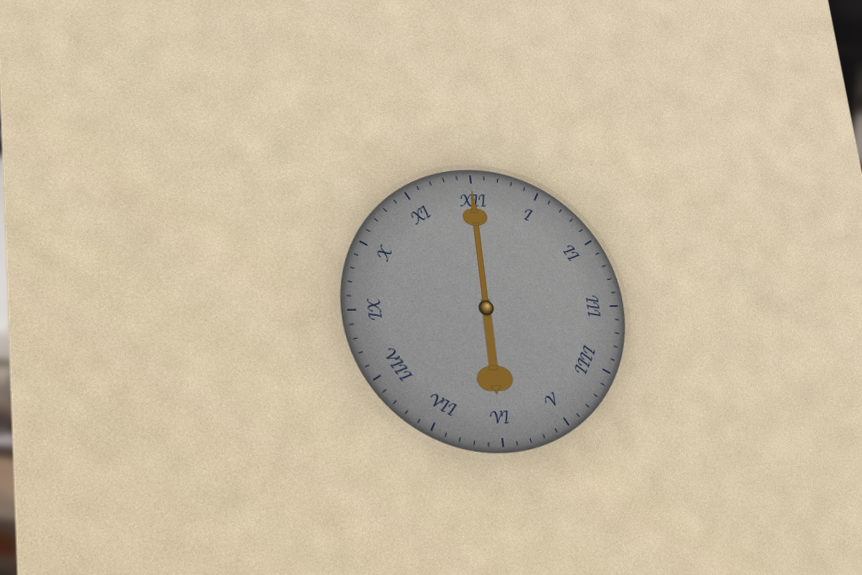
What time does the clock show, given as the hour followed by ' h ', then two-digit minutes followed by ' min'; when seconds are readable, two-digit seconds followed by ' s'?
6 h 00 min
